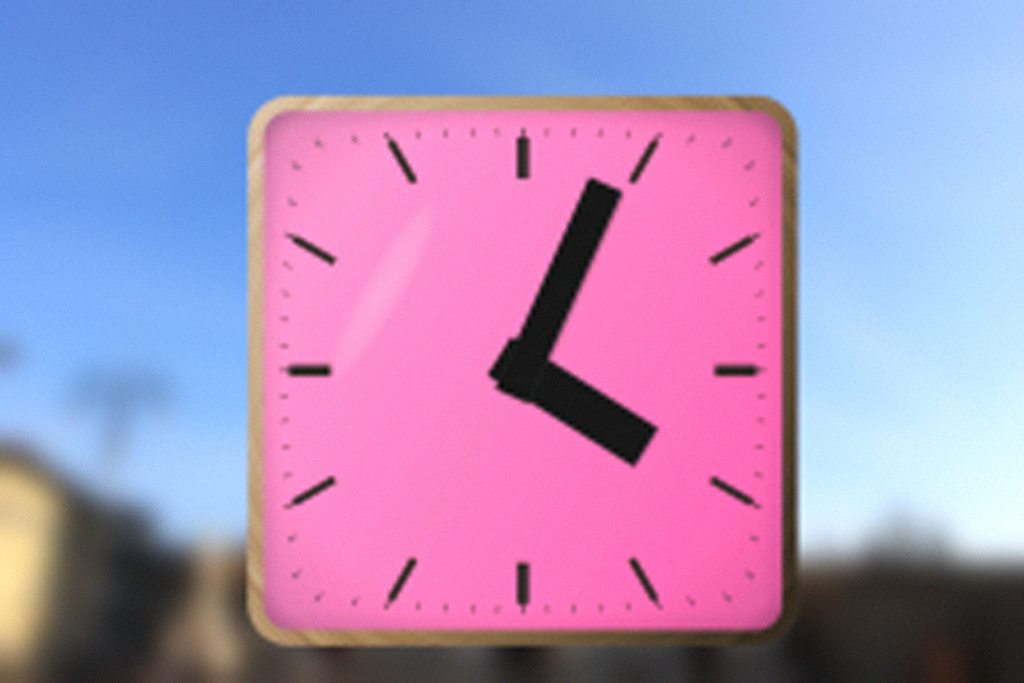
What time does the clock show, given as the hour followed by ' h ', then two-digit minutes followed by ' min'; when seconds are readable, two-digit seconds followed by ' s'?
4 h 04 min
